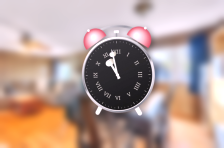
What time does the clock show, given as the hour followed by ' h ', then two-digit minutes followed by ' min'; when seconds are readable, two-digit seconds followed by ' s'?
10 h 58 min
